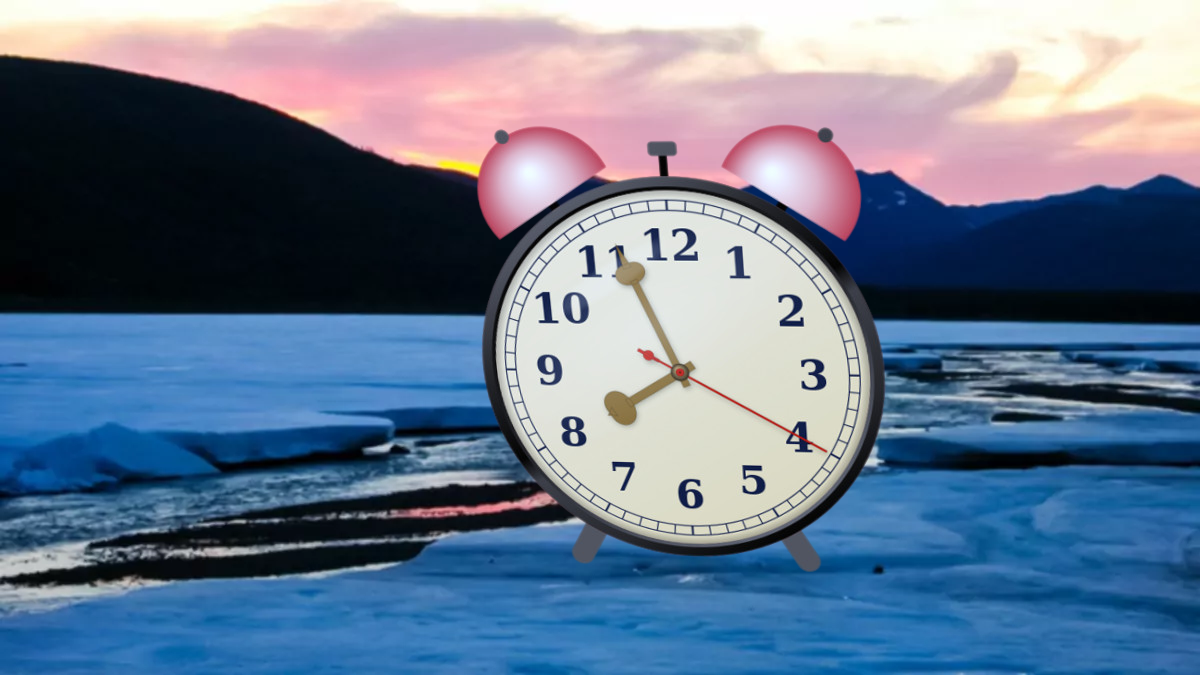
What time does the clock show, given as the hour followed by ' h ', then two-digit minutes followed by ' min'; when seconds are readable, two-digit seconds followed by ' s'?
7 h 56 min 20 s
